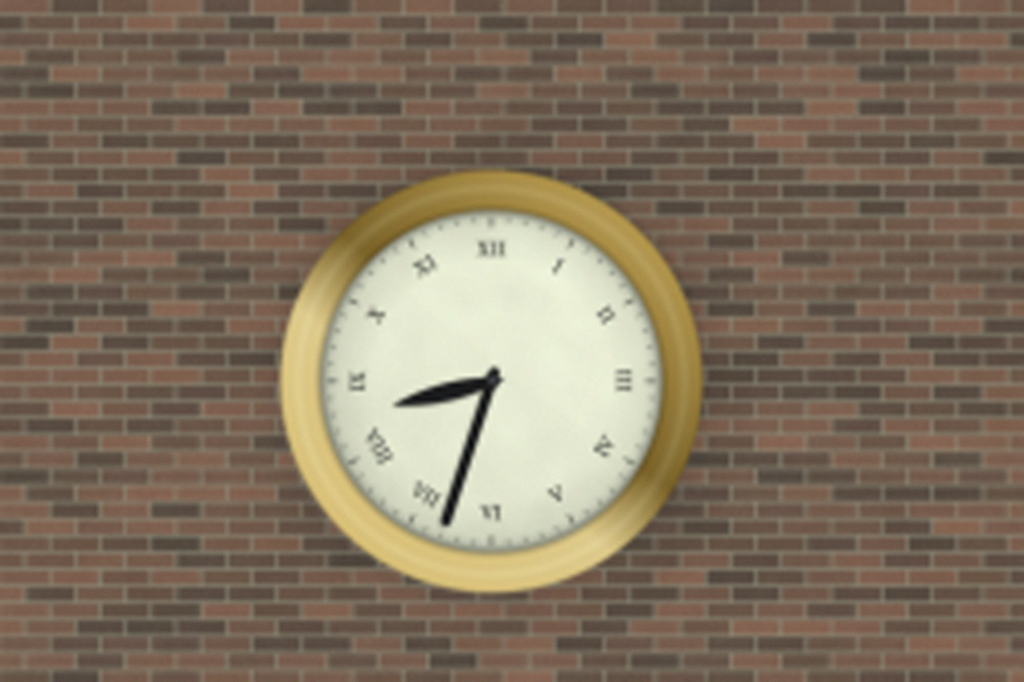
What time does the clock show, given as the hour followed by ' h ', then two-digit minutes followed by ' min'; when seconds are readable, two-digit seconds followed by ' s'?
8 h 33 min
